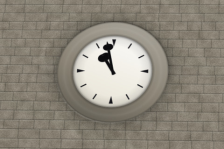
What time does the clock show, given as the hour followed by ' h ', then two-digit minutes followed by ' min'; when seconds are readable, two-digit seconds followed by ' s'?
10 h 58 min
